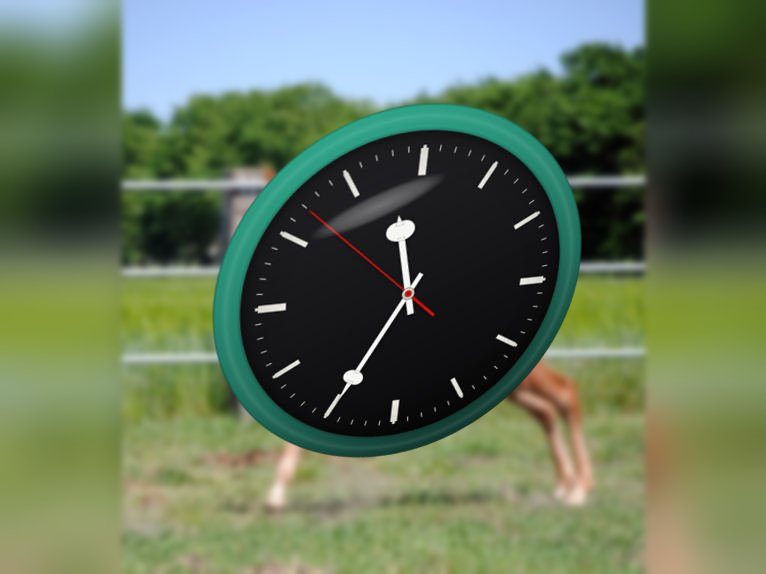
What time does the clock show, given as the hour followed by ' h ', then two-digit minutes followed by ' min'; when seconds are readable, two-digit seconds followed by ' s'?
11 h 34 min 52 s
